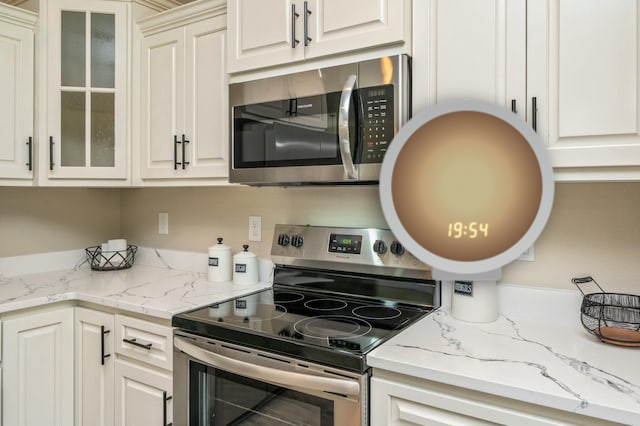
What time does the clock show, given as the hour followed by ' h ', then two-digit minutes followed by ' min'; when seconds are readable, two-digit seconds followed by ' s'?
19 h 54 min
